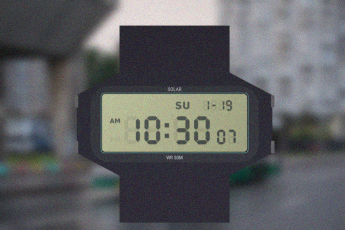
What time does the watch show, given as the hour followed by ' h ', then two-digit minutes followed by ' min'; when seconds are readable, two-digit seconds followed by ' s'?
10 h 30 min 07 s
